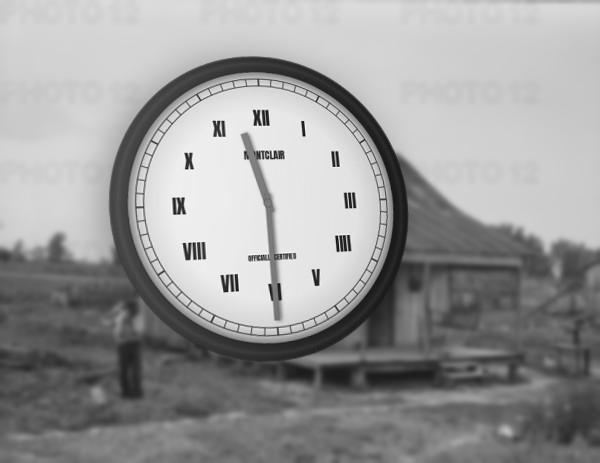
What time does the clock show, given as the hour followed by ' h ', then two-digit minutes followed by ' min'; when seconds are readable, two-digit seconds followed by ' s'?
11 h 30 min
